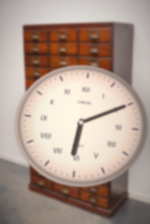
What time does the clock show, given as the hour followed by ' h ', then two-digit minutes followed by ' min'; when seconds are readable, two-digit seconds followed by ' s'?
6 h 10 min
